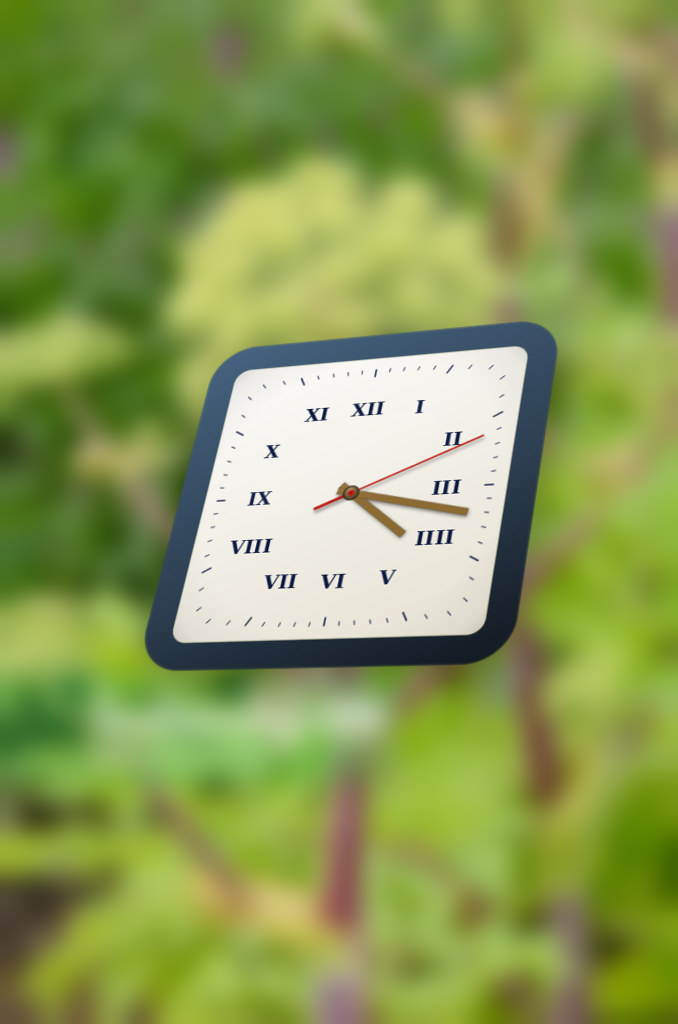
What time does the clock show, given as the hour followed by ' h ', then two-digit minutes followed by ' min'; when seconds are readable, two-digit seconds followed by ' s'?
4 h 17 min 11 s
